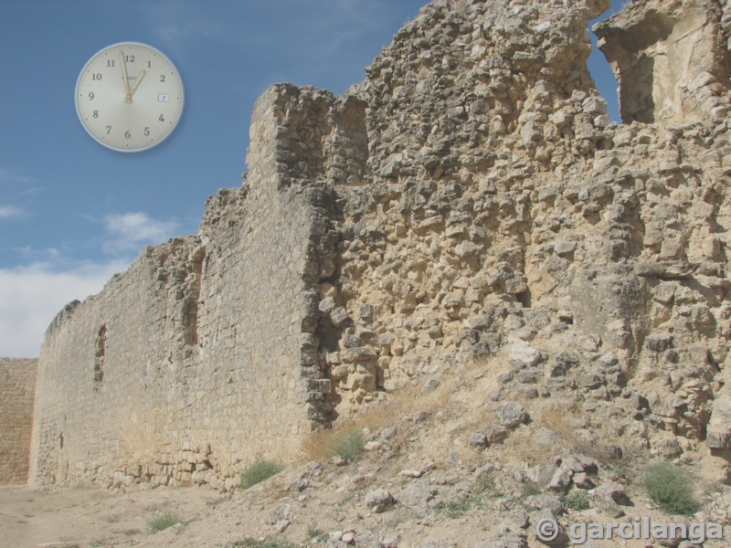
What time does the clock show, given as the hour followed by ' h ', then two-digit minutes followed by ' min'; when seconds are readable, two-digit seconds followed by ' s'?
12 h 58 min
